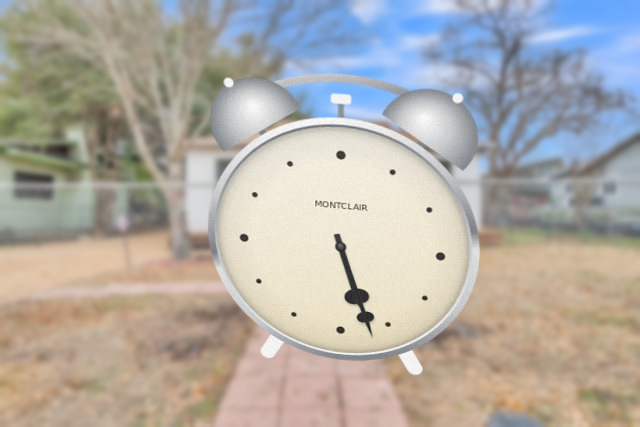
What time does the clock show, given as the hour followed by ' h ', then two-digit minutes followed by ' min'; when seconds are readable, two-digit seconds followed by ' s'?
5 h 27 min
